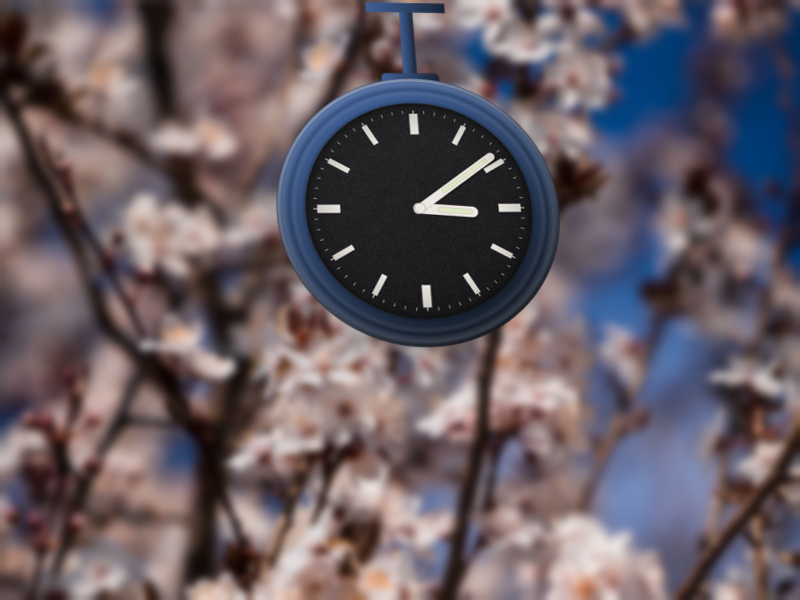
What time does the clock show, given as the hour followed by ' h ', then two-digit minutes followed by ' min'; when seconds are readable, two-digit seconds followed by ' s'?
3 h 09 min
